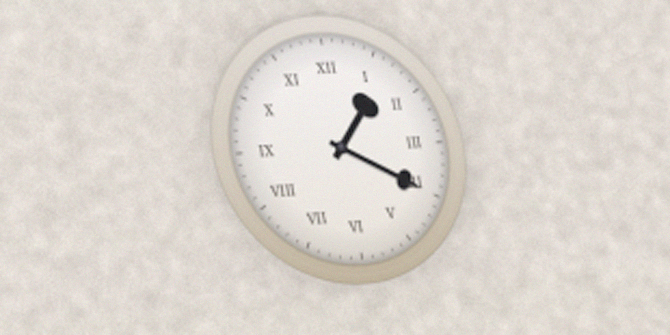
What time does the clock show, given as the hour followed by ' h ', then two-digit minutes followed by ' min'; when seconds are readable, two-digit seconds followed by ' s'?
1 h 20 min
